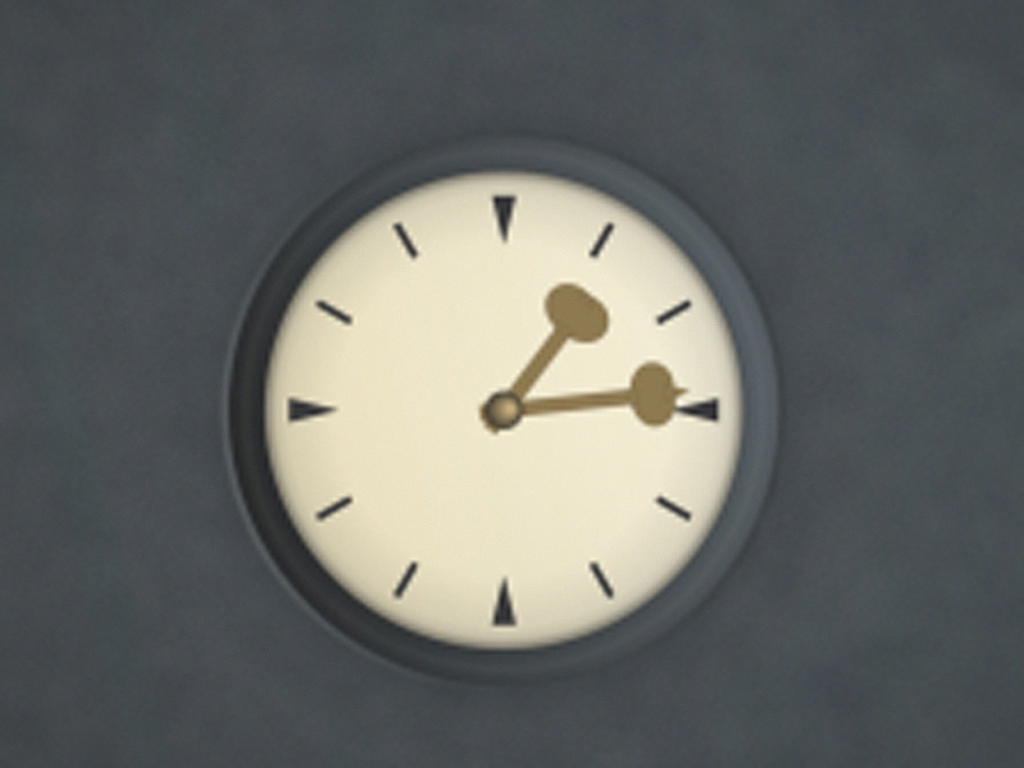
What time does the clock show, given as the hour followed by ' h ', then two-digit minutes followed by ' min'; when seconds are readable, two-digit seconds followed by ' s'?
1 h 14 min
